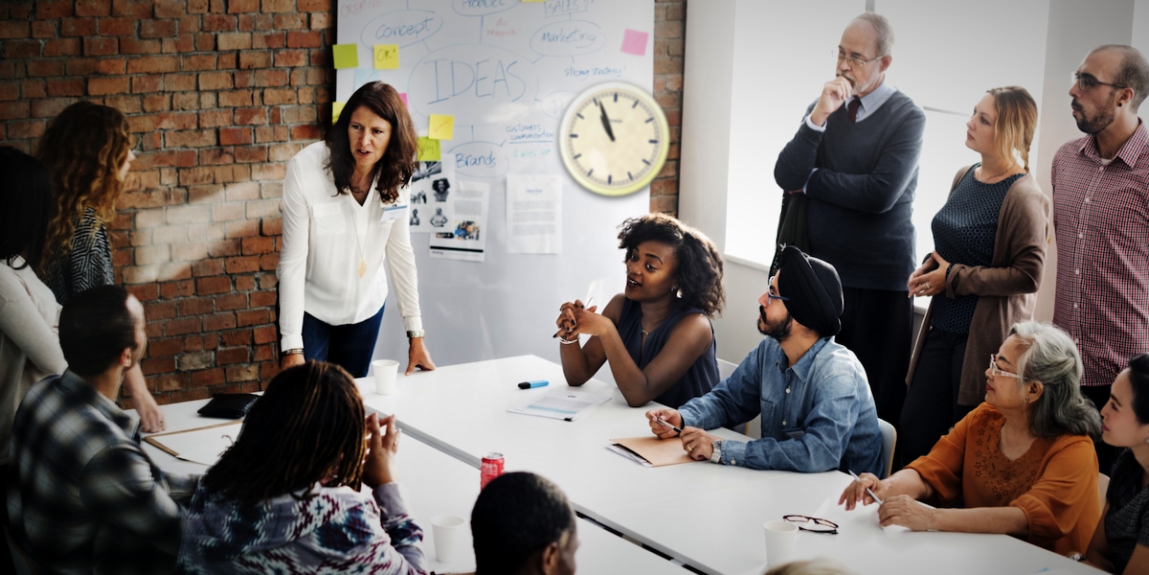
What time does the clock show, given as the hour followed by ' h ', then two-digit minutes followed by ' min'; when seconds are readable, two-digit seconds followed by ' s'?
10 h 56 min
